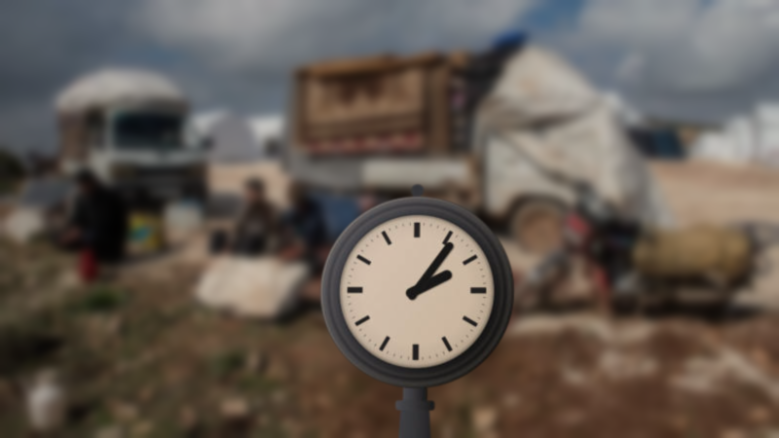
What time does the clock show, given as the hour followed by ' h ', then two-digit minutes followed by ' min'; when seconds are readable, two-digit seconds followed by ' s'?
2 h 06 min
